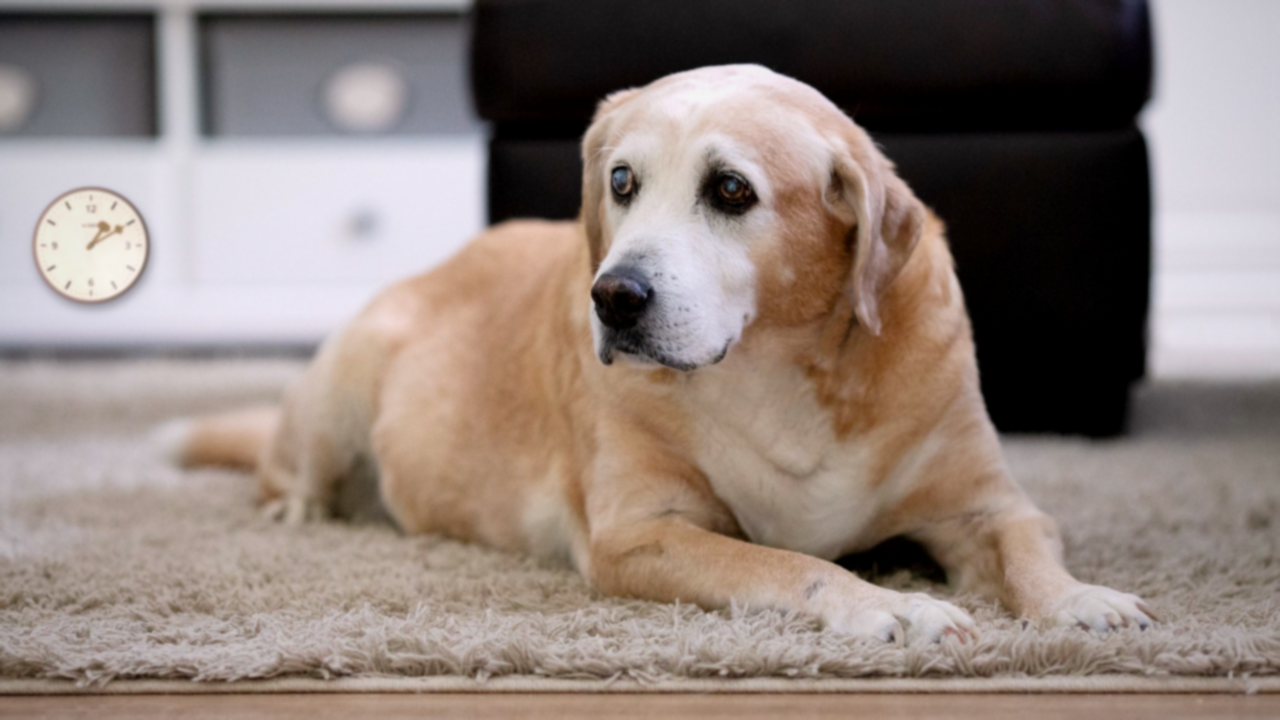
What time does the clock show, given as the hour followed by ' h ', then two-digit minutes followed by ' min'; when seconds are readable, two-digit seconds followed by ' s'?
1 h 10 min
